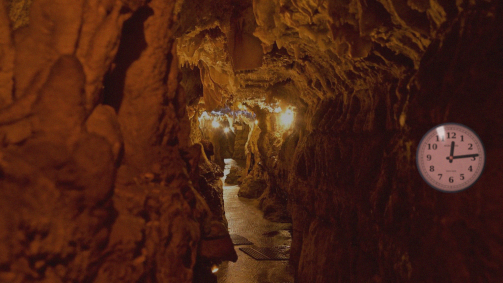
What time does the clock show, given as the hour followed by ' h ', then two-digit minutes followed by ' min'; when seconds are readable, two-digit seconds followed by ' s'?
12 h 14 min
